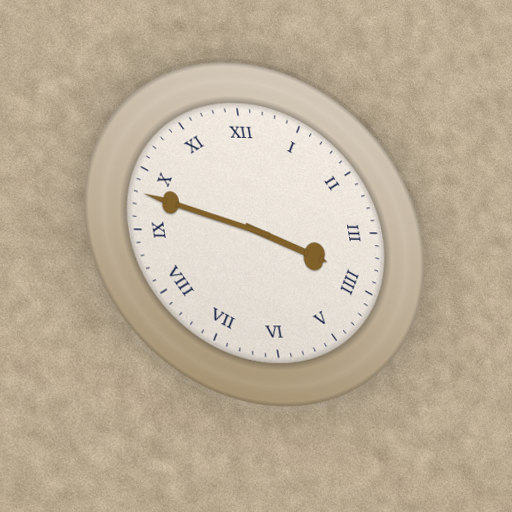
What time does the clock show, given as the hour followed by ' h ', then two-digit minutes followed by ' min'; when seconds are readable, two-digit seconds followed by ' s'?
3 h 48 min
